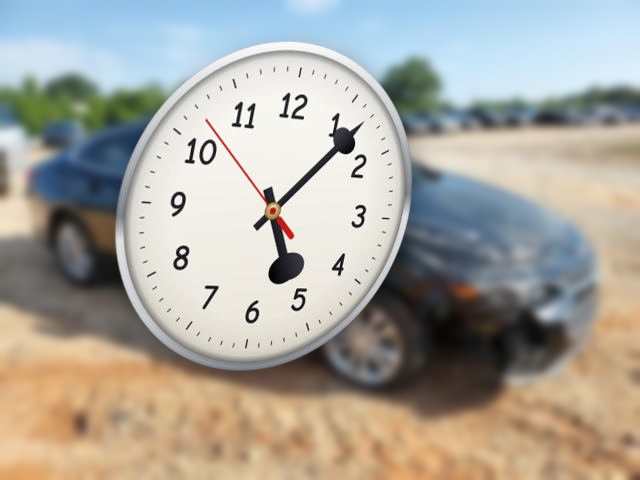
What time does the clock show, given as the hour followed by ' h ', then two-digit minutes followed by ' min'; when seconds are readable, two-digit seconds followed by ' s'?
5 h 06 min 52 s
